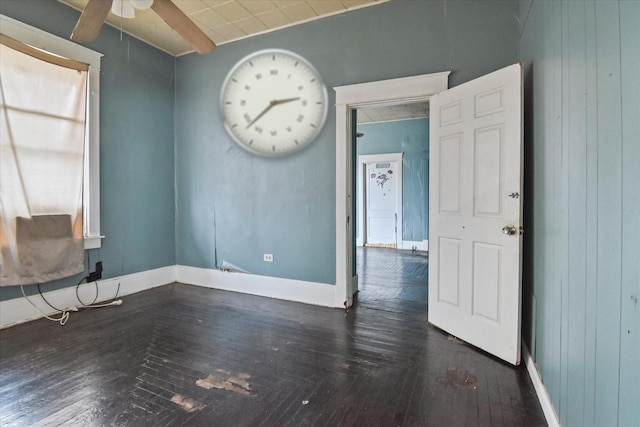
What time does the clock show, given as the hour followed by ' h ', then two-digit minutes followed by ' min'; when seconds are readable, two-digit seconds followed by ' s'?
2 h 38 min
